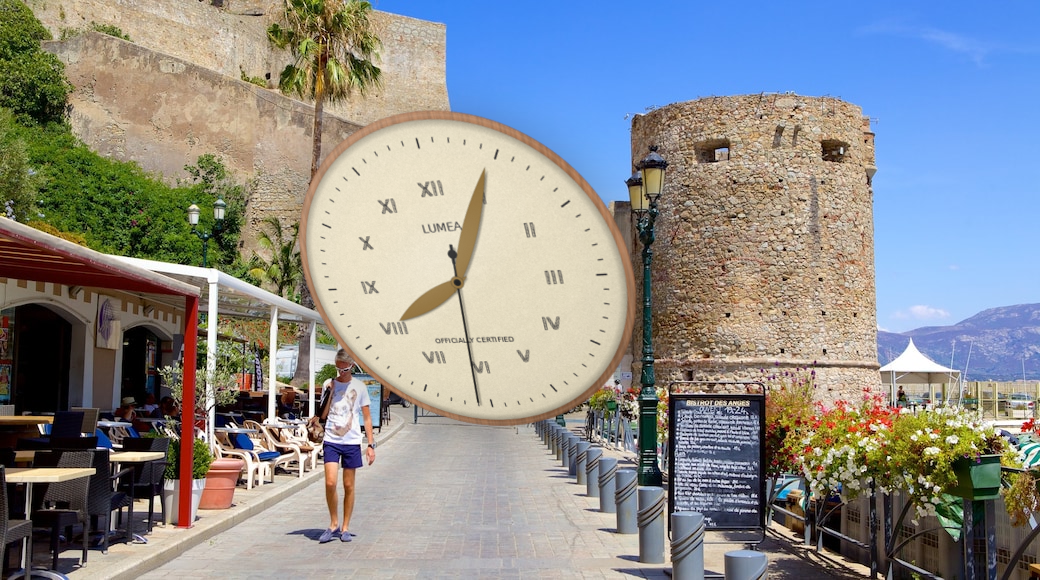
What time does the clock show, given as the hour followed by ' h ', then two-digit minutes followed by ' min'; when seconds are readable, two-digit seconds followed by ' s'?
8 h 04 min 31 s
